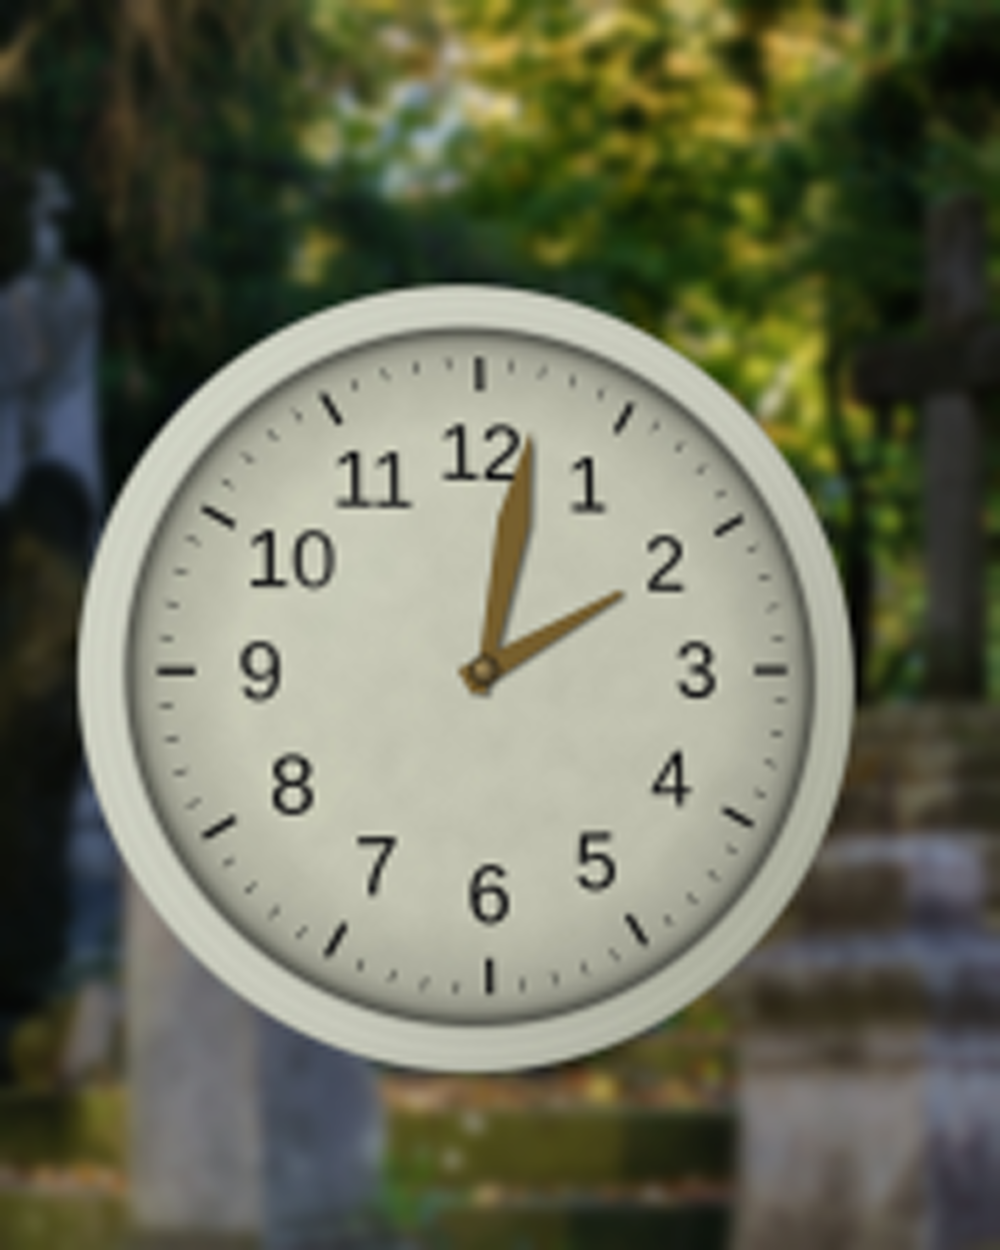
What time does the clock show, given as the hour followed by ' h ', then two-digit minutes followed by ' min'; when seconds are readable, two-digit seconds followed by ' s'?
2 h 02 min
